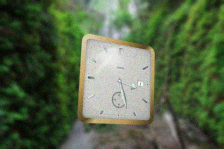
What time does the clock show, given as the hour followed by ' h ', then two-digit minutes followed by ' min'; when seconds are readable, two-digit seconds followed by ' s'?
3 h 27 min
